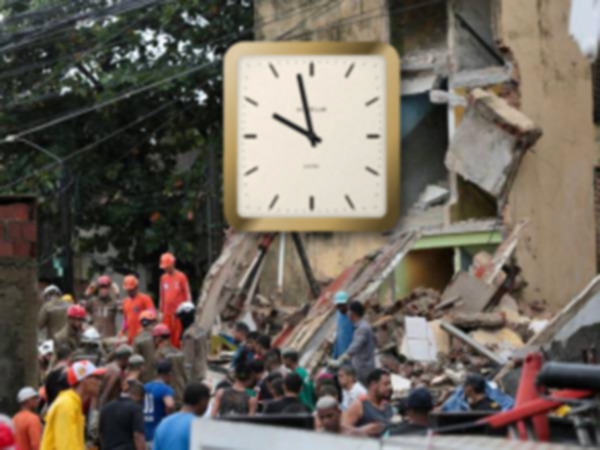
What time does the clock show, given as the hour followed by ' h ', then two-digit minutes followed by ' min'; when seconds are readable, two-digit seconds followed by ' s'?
9 h 58 min
